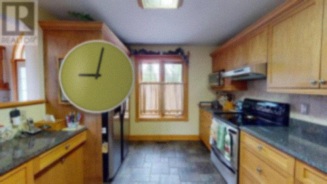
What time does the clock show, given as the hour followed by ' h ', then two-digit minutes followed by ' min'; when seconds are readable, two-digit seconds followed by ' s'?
9 h 02 min
